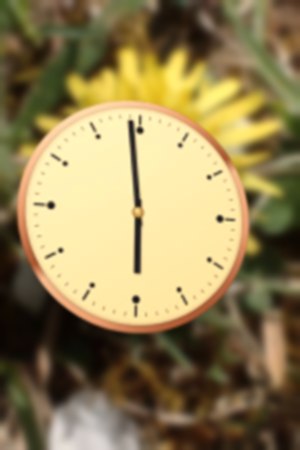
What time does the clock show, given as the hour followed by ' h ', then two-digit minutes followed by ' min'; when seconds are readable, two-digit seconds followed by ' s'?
5 h 59 min
